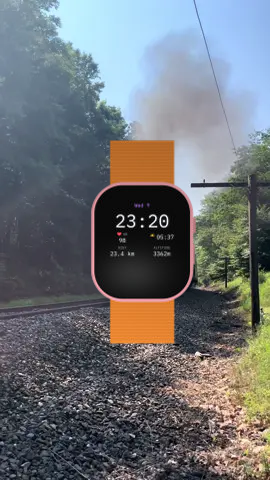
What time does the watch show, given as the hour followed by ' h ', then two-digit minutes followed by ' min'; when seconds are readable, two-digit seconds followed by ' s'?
23 h 20 min
